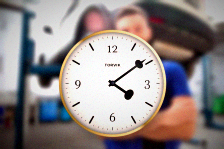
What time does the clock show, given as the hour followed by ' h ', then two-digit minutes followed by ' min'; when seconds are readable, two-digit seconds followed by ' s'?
4 h 09 min
